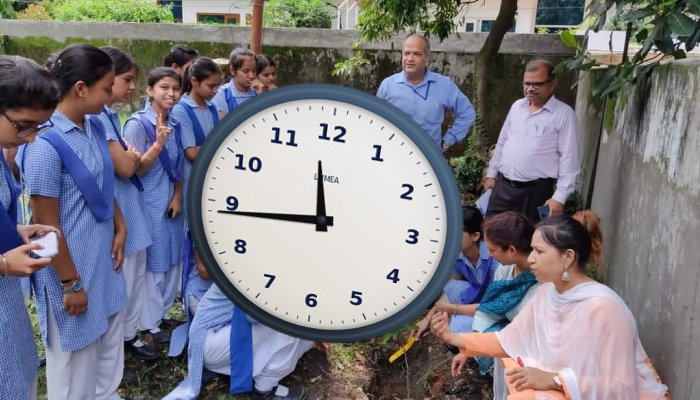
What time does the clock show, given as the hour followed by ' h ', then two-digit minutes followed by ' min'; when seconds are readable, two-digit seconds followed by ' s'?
11 h 44 min
